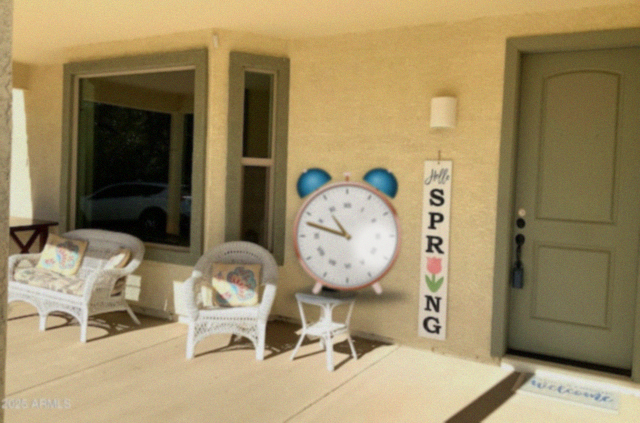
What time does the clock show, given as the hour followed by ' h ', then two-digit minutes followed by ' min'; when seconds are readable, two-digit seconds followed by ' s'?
10 h 48 min
